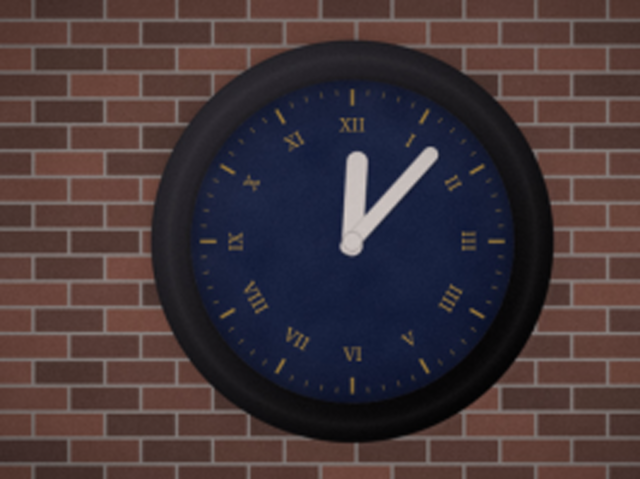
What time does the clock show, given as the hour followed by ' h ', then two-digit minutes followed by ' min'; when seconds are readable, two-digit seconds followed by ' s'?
12 h 07 min
